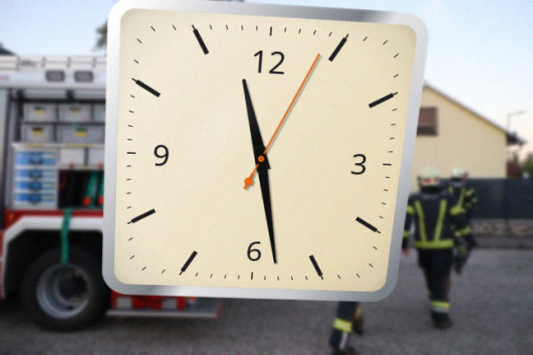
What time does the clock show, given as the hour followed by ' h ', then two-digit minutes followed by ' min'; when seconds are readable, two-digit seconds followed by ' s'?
11 h 28 min 04 s
